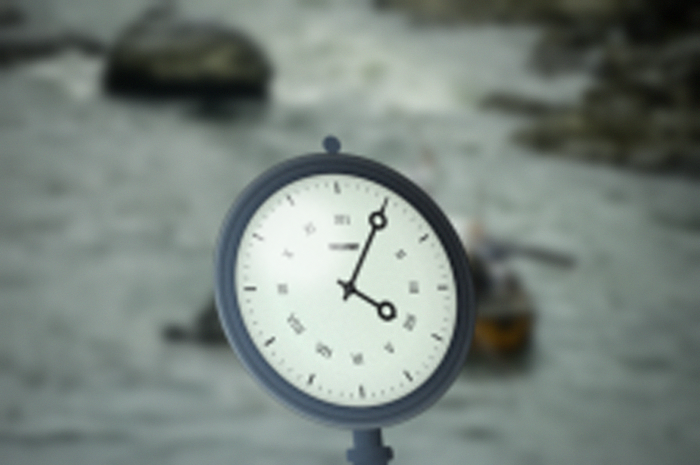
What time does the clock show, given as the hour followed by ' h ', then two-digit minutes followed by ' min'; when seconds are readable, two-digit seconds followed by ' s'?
4 h 05 min
